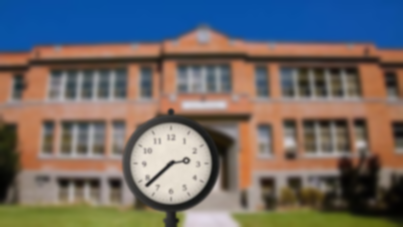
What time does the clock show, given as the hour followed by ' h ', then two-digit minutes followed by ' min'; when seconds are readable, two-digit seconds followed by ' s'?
2 h 38 min
